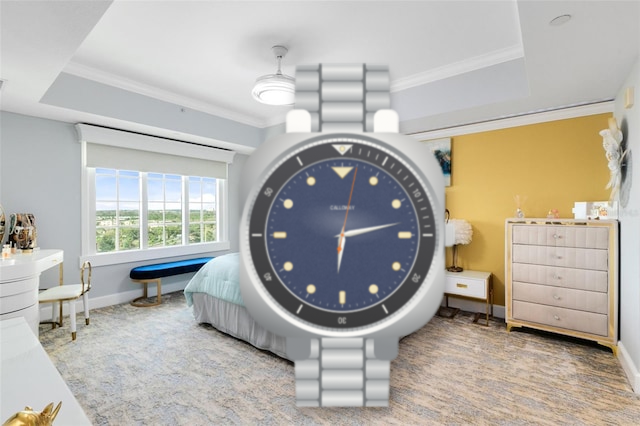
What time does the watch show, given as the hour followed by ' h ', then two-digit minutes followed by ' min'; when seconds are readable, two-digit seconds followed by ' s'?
6 h 13 min 02 s
